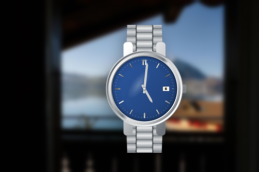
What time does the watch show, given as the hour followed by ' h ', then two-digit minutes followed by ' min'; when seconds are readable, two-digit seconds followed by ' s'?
5 h 01 min
